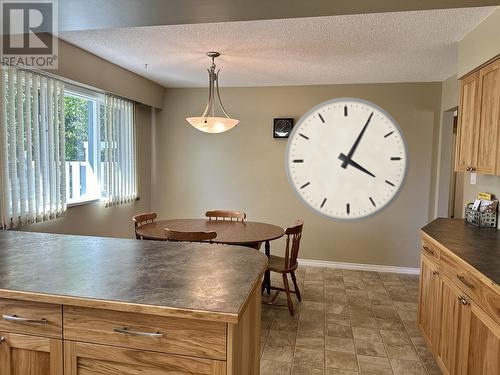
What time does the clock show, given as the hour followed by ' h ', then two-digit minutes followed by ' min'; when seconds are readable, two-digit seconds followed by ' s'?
4 h 05 min
